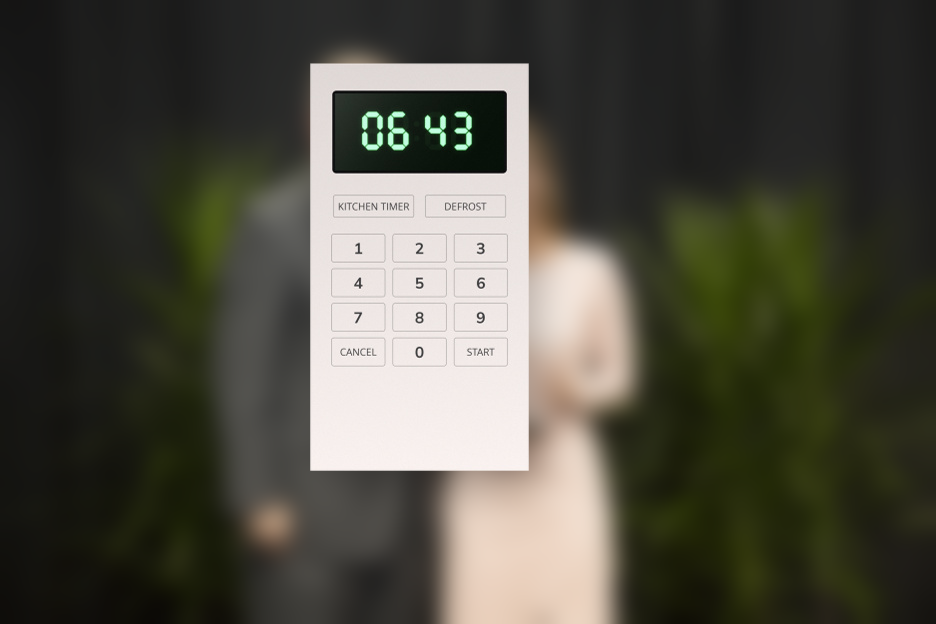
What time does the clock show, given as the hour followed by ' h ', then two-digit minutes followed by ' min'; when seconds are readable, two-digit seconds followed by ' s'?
6 h 43 min
